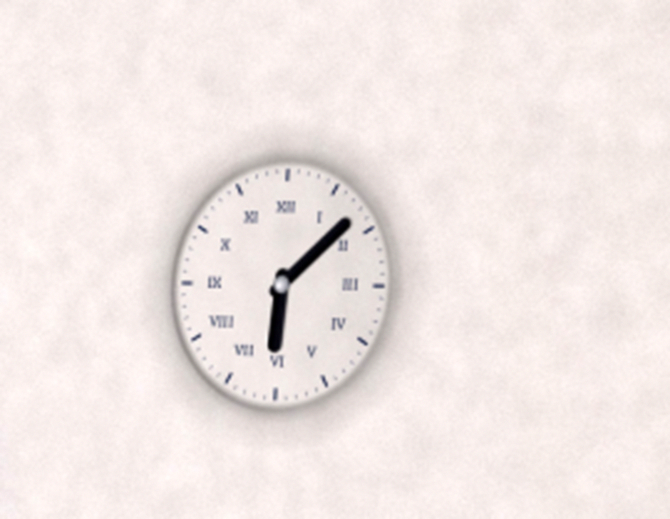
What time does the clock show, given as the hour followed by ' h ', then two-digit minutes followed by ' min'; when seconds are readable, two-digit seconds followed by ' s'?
6 h 08 min
